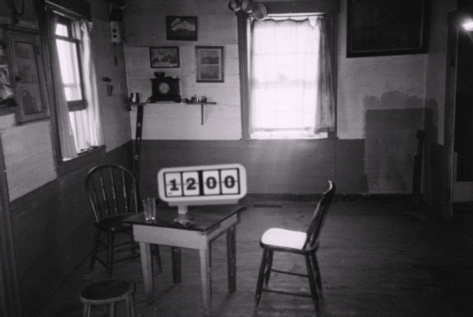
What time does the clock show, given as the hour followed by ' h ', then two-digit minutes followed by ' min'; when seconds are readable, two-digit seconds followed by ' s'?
12 h 00 min
